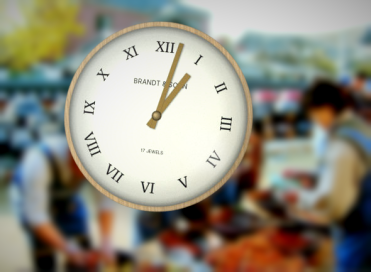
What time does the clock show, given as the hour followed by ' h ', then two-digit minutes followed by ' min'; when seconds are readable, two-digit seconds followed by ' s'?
1 h 02 min
